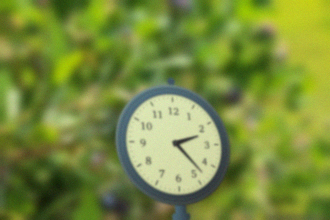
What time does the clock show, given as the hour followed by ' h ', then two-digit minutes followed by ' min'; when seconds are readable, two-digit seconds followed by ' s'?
2 h 23 min
